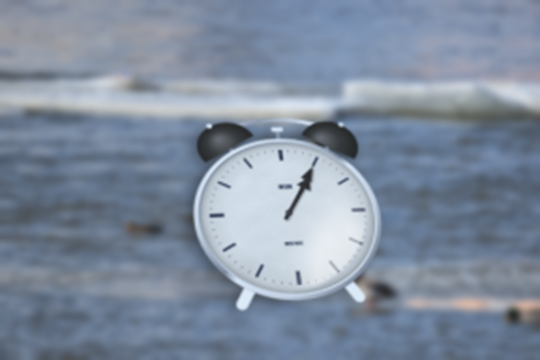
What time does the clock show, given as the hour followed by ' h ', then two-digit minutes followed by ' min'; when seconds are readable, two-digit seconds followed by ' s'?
1 h 05 min
